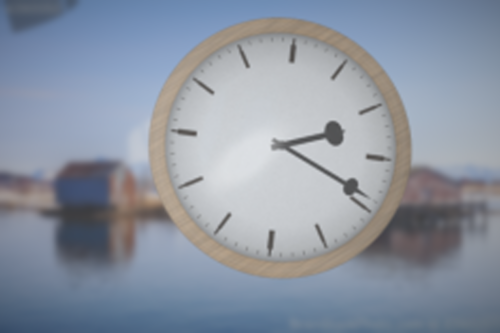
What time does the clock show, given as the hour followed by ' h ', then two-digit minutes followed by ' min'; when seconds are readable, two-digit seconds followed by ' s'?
2 h 19 min
